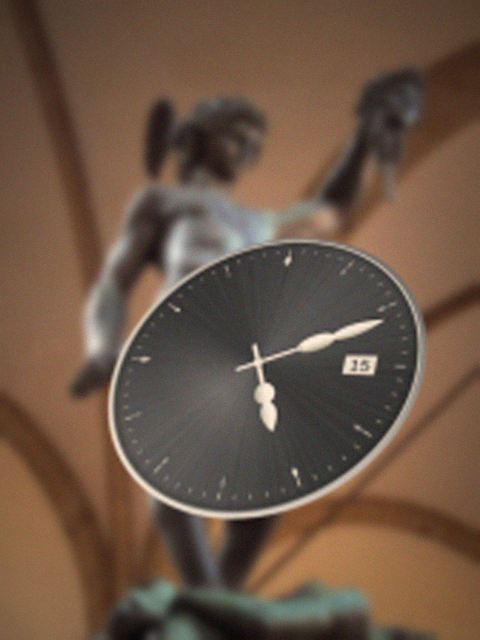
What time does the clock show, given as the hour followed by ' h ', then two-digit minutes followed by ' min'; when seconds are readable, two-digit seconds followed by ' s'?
5 h 11 min
